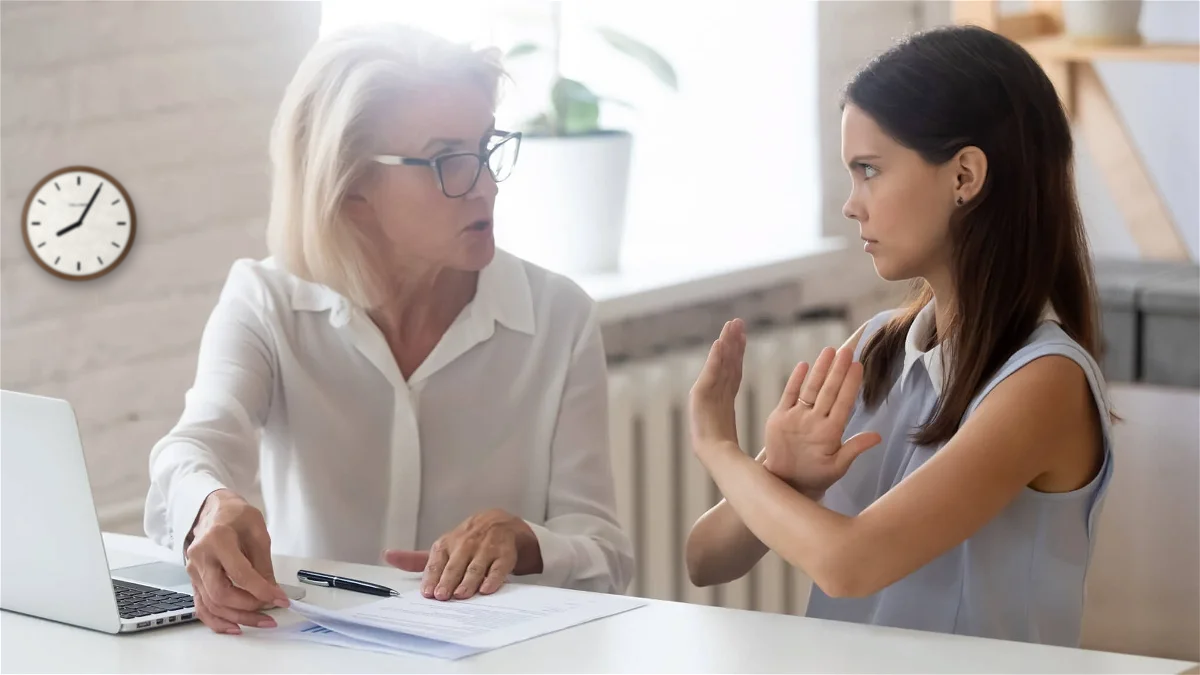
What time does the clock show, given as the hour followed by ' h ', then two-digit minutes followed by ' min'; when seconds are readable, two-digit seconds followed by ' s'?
8 h 05 min
